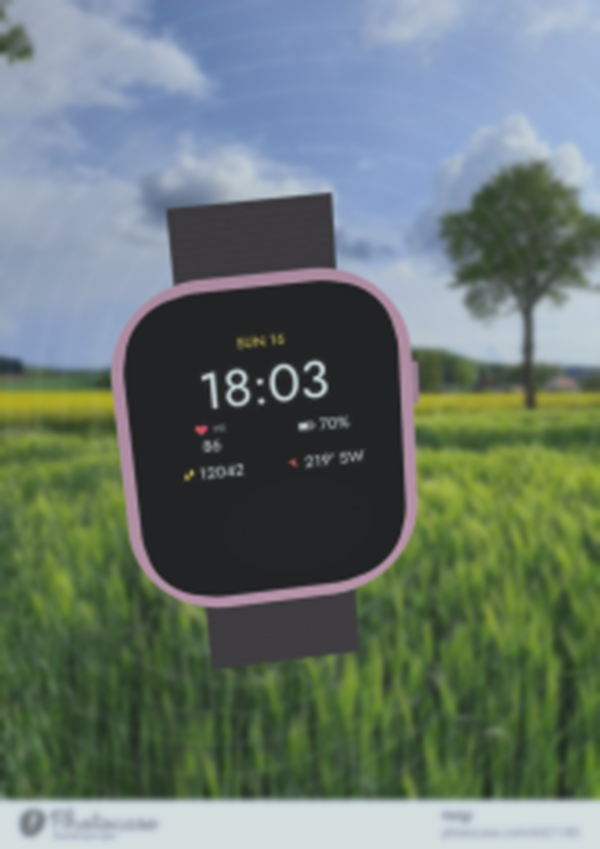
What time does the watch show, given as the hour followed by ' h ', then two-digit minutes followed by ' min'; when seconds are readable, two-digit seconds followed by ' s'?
18 h 03 min
